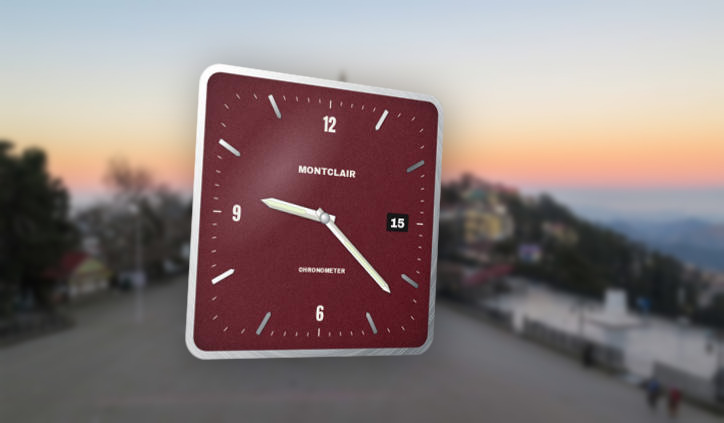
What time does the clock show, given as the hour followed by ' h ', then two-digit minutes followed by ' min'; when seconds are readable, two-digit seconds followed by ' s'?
9 h 22 min
